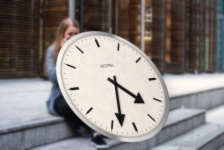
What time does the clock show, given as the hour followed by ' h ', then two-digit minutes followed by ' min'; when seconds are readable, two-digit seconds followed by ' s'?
4 h 33 min
